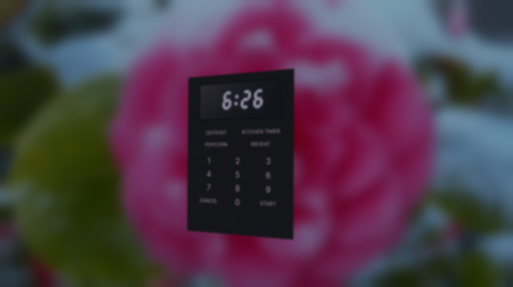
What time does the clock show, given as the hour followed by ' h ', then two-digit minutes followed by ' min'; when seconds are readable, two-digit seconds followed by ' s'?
6 h 26 min
